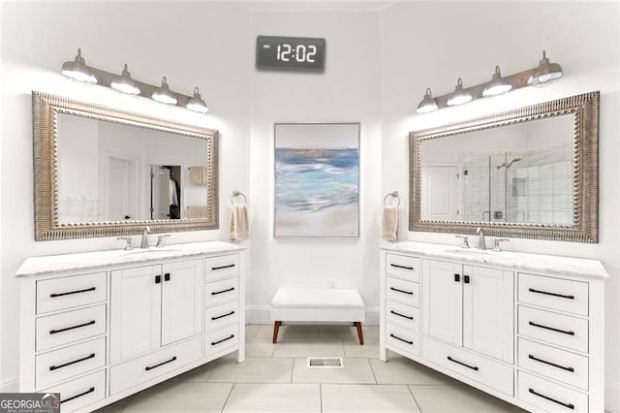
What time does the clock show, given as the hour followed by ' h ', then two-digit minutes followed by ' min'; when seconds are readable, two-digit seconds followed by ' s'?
12 h 02 min
